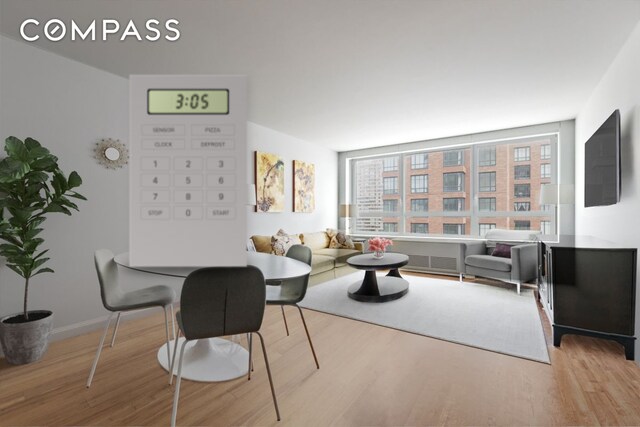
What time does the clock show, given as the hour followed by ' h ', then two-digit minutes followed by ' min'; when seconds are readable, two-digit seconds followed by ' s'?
3 h 05 min
